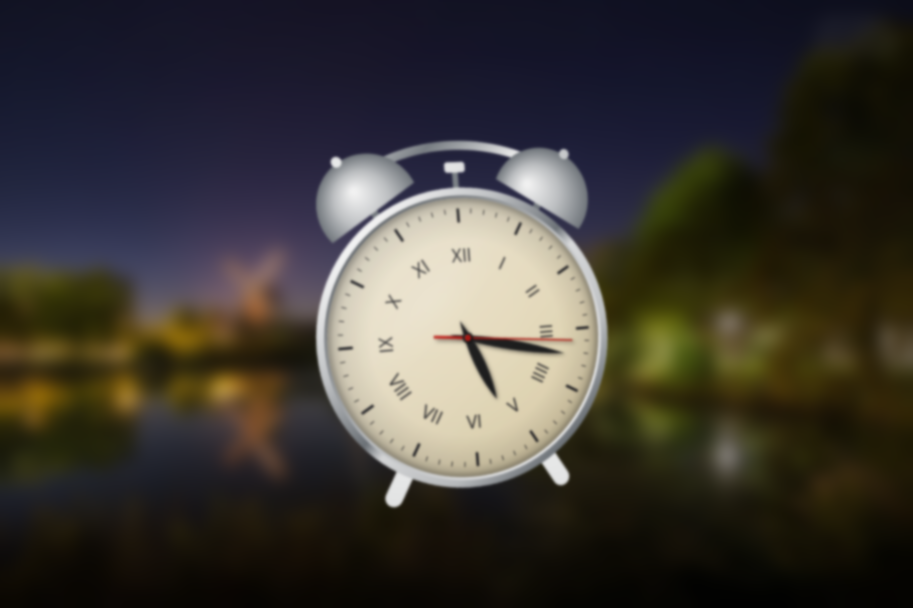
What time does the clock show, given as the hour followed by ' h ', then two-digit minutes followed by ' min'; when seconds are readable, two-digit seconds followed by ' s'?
5 h 17 min 16 s
